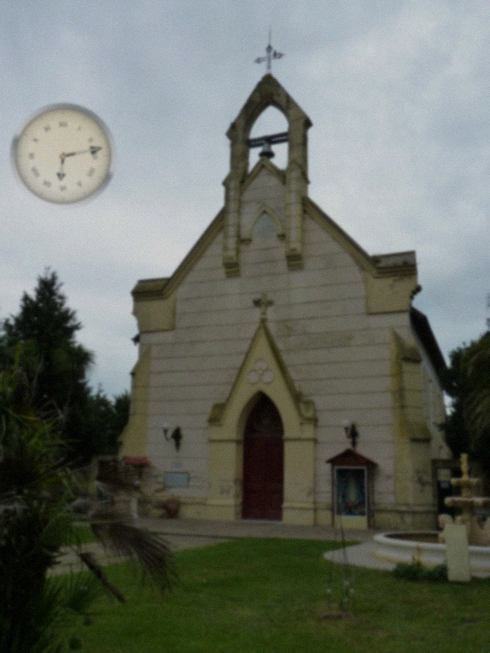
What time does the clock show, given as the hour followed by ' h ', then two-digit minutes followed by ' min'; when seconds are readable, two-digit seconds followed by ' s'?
6 h 13 min
